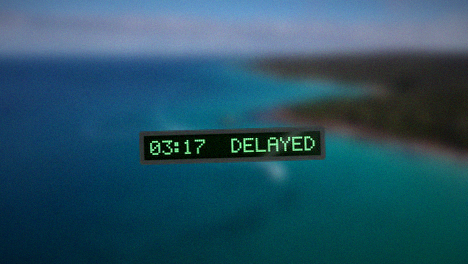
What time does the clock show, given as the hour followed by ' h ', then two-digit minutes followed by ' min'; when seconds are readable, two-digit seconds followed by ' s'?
3 h 17 min
